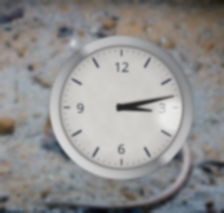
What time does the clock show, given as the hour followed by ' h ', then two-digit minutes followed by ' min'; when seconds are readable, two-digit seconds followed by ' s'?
3 h 13 min
